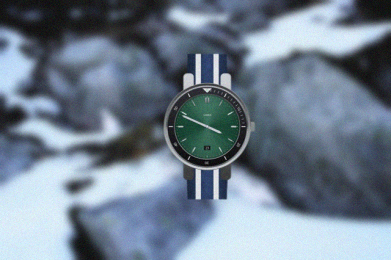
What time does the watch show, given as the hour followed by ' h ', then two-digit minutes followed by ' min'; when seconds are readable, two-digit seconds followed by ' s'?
3 h 49 min
